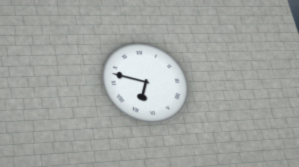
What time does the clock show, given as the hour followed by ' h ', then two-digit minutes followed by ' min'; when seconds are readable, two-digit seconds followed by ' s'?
6 h 48 min
